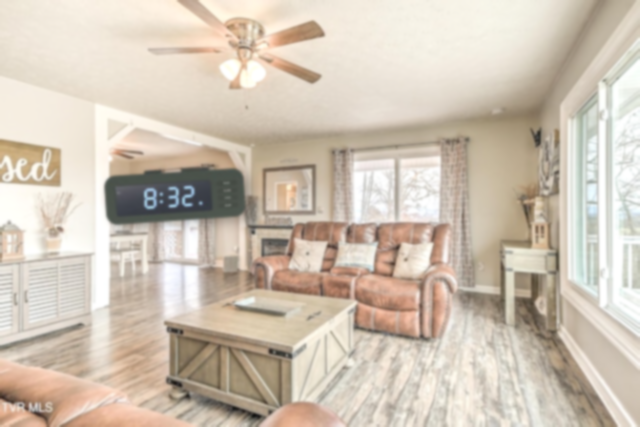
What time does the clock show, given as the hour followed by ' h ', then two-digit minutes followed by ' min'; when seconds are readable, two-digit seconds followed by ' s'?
8 h 32 min
